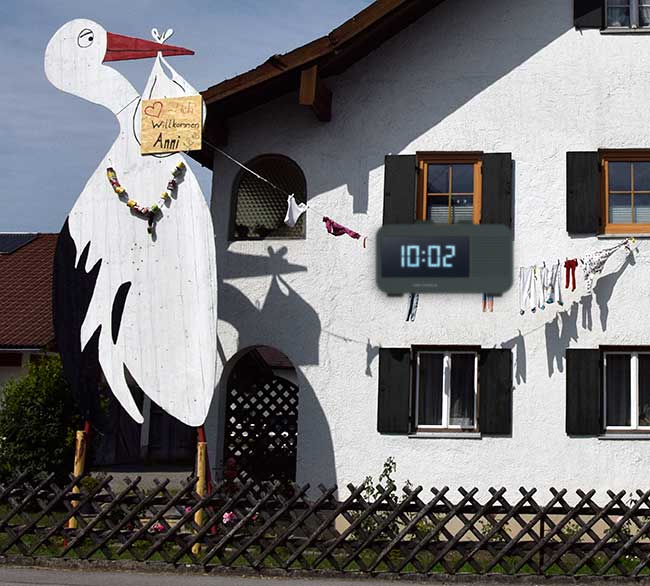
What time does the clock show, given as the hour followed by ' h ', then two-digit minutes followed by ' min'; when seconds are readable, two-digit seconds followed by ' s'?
10 h 02 min
